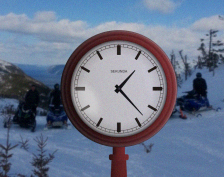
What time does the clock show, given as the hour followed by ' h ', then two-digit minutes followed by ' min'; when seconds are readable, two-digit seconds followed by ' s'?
1 h 23 min
